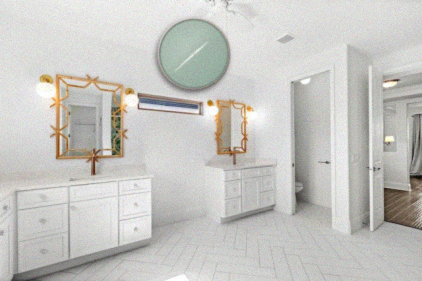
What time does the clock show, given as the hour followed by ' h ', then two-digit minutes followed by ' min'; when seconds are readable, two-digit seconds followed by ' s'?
1 h 38 min
